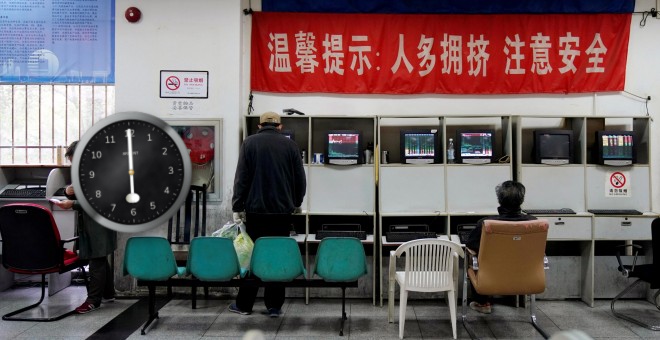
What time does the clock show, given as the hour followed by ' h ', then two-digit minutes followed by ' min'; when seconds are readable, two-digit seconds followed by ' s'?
6 h 00 min
